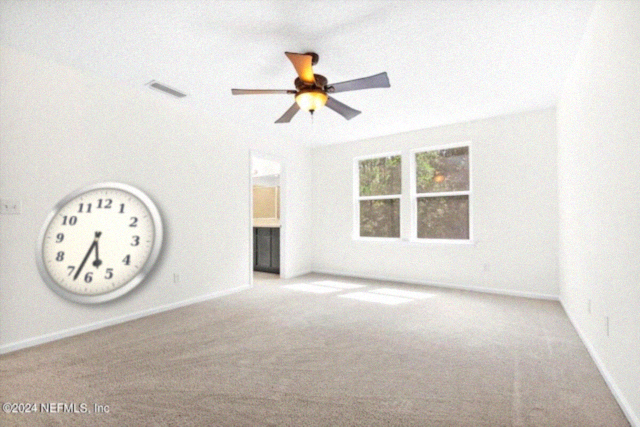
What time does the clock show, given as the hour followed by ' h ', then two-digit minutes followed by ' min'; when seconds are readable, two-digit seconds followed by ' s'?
5 h 33 min
